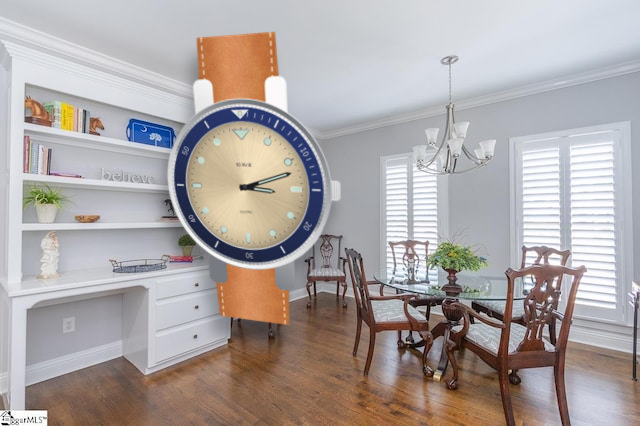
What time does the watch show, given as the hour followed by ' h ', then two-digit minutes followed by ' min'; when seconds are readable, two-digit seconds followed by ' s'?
3 h 12 min
